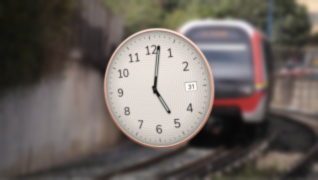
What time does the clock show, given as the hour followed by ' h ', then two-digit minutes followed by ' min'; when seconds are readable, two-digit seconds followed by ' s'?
5 h 02 min
